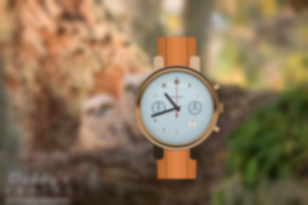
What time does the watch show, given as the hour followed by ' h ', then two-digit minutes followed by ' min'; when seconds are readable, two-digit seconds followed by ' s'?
10 h 42 min
